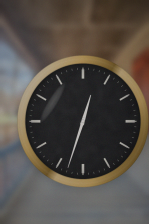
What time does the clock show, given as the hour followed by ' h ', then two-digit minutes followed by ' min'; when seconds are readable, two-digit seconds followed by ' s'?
12 h 33 min
